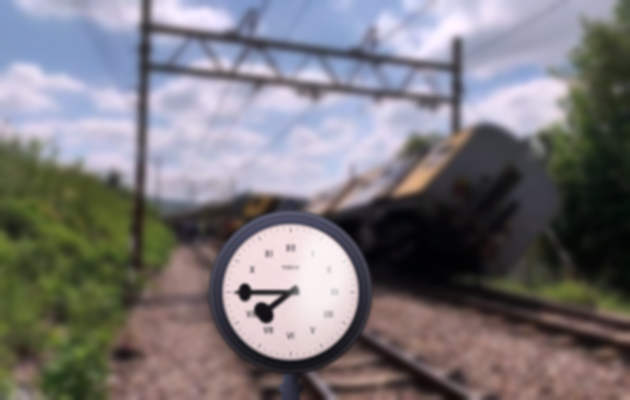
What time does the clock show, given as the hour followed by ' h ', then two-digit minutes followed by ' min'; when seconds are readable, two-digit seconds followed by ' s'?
7 h 45 min
